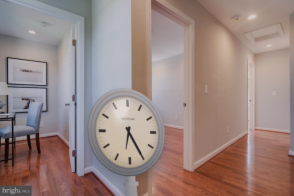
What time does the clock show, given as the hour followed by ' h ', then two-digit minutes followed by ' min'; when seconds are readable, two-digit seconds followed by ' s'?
6 h 25 min
